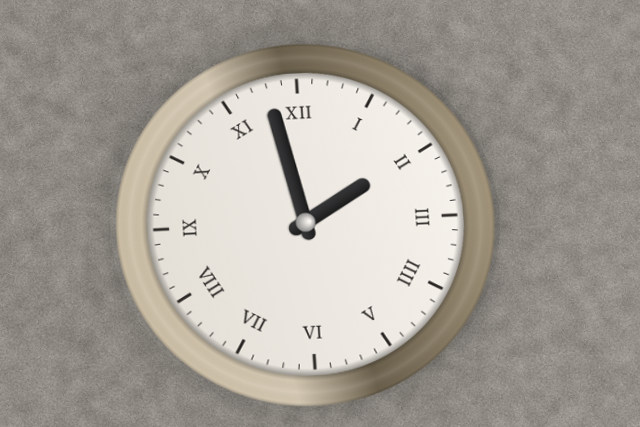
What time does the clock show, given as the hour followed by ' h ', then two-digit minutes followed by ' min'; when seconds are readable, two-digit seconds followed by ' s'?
1 h 58 min
